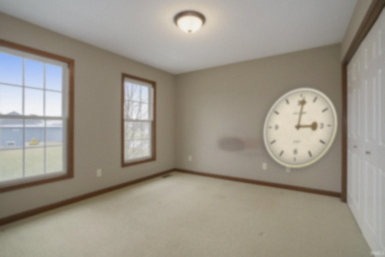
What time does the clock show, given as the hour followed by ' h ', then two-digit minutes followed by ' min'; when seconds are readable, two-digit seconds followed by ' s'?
3 h 01 min
